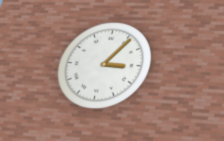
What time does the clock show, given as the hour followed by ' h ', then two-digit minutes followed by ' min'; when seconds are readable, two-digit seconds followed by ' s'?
3 h 06 min
